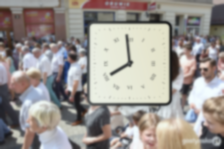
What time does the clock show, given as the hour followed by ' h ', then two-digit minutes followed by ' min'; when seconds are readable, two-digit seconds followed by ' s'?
7 h 59 min
